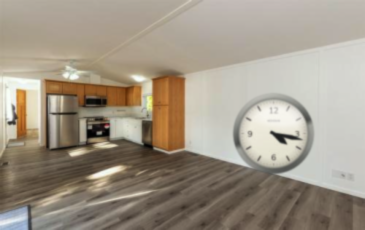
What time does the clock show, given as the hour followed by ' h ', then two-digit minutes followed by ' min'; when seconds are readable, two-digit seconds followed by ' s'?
4 h 17 min
